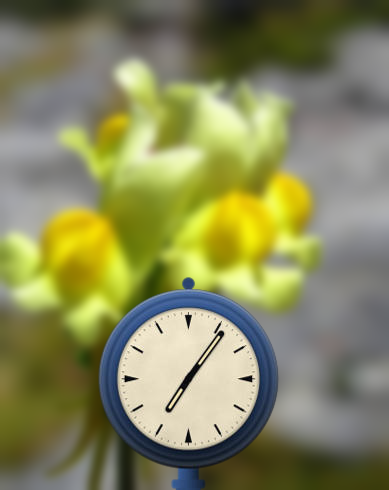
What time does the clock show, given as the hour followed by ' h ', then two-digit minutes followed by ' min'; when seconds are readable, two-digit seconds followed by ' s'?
7 h 06 min
